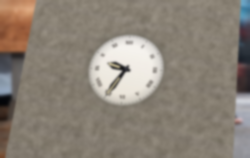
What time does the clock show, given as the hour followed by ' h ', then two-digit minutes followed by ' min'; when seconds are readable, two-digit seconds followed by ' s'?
9 h 35 min
